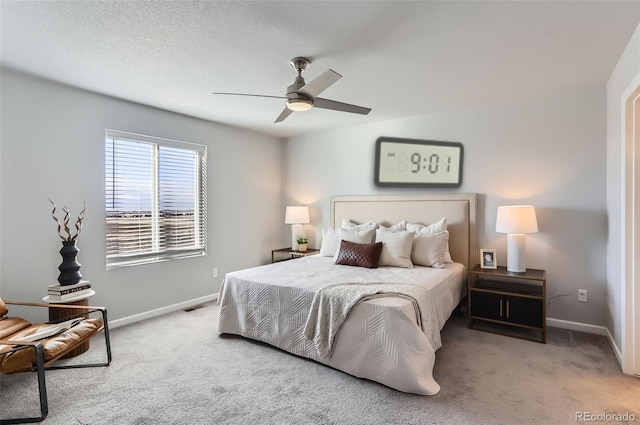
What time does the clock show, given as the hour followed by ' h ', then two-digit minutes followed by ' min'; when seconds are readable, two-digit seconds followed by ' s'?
9 h 01 min
